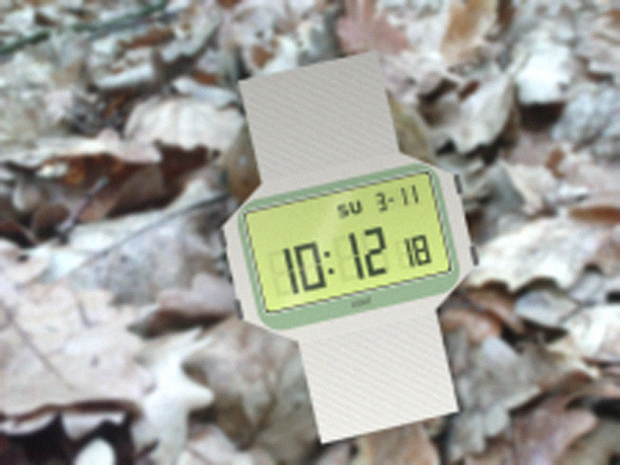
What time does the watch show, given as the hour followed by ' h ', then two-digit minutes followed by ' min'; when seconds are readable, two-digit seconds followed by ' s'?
10 h 12 min 18 s
